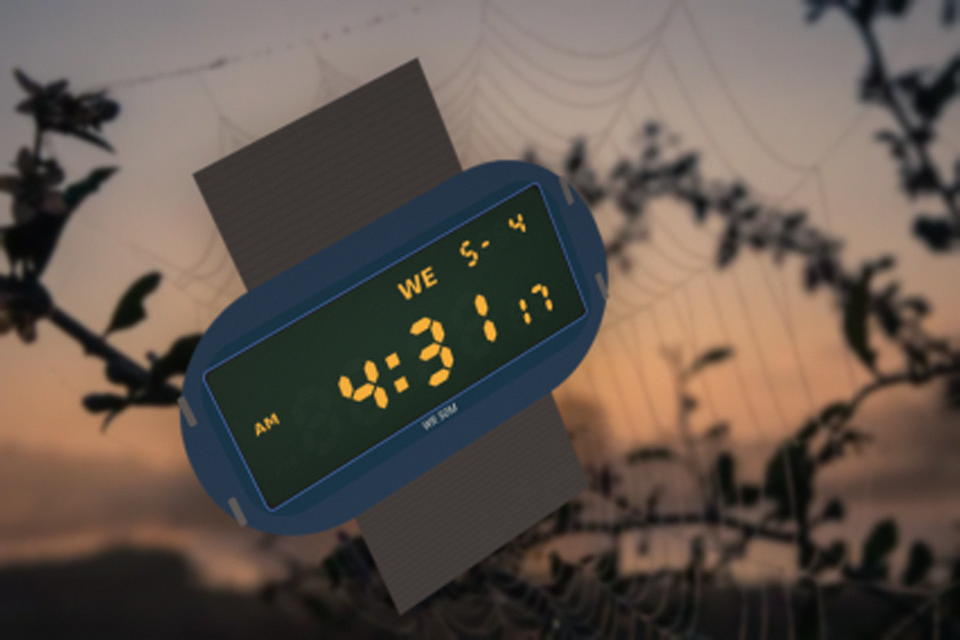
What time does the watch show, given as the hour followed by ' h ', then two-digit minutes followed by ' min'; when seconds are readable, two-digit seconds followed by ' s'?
4 h 31 min 17 s
